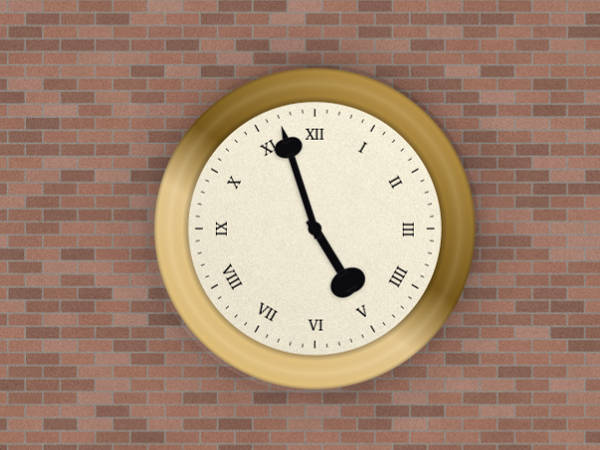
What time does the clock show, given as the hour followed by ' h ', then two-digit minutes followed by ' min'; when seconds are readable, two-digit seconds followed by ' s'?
4 h 57 min
